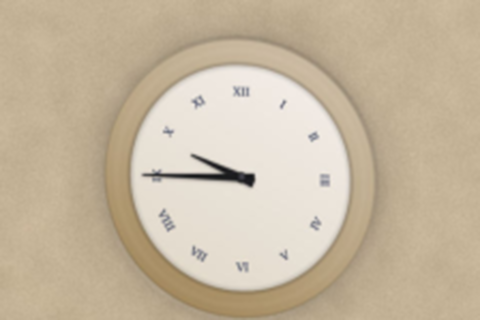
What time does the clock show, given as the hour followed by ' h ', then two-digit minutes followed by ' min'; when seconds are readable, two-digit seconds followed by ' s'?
9 h 45 min
